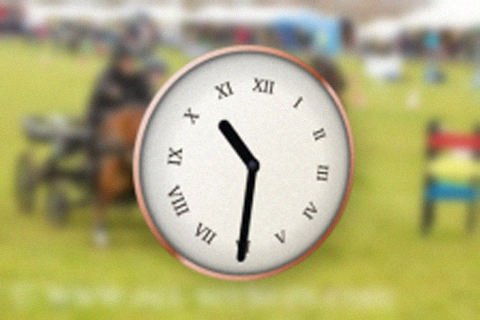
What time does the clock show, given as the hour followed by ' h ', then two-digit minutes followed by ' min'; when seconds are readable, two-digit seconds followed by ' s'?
10 h 30 min
